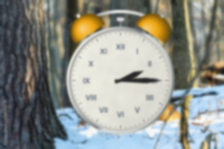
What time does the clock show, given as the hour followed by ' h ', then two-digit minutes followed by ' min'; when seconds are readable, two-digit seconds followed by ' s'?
2 h 15 min
